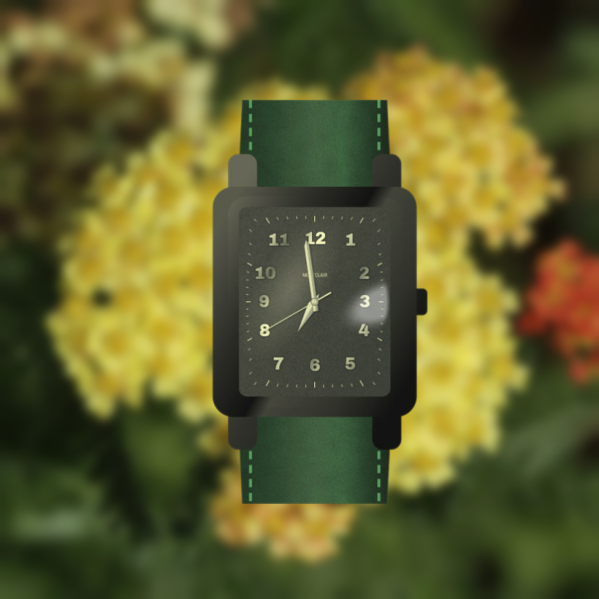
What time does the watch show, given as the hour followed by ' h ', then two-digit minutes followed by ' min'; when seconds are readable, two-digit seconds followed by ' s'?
6 h 58 min 40 s
